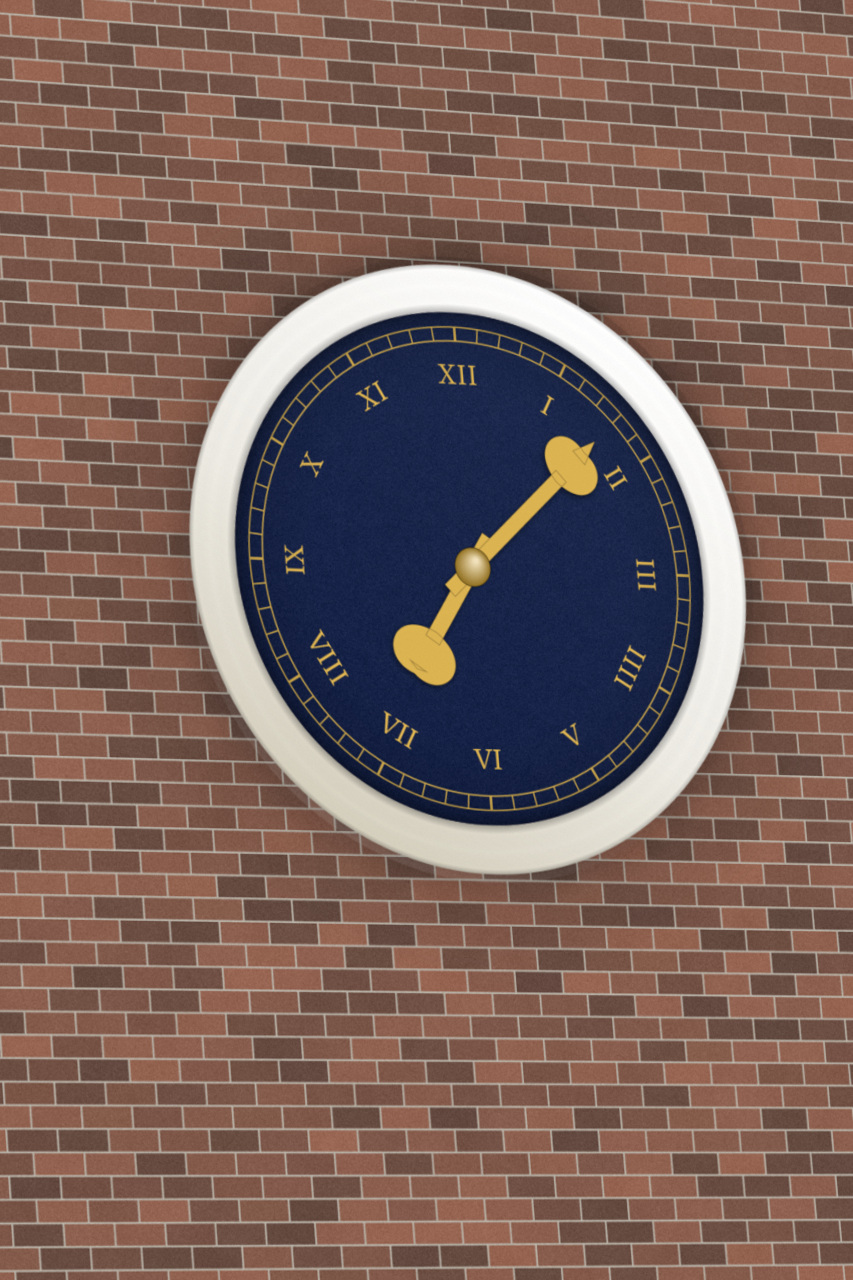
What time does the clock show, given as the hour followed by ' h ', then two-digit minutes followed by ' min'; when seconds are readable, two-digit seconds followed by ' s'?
7 h 08 min
